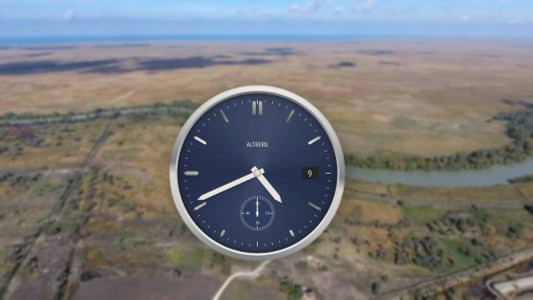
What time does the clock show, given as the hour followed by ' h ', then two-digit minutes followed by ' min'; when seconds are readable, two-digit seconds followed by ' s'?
4 h 41 min
